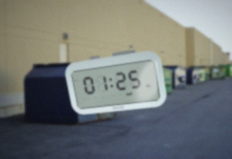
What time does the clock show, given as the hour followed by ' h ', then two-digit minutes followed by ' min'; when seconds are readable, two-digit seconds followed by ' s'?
1 h 25 min
